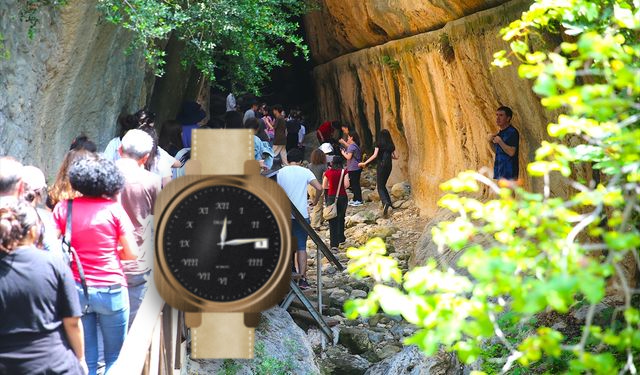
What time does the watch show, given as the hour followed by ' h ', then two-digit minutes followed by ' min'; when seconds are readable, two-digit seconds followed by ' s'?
12 h 14 min
